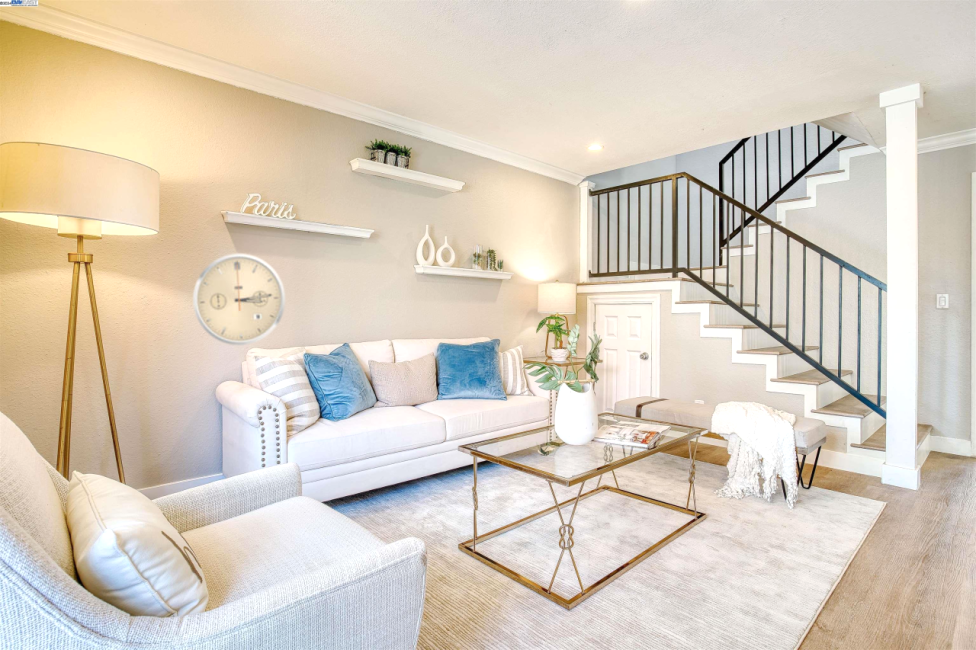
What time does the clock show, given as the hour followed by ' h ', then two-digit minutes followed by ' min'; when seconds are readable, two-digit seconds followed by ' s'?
3 h 14 min
